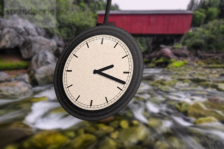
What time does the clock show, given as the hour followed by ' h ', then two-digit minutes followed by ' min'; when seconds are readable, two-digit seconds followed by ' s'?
2 h 18 min
